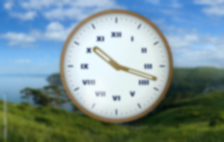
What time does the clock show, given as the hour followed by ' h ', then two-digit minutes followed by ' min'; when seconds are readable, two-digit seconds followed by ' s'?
10 h 18 min
